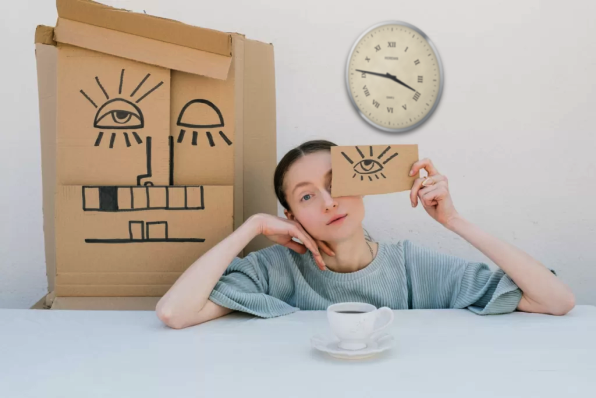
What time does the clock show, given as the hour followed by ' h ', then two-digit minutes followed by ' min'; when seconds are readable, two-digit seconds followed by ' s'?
3 h 46 min
